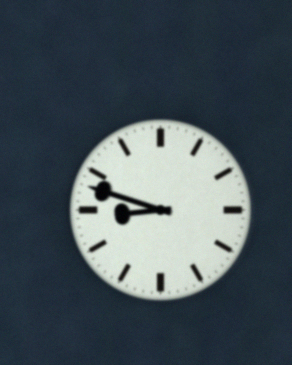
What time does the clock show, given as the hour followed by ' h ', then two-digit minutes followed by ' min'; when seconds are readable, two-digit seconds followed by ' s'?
8 h 48 min
